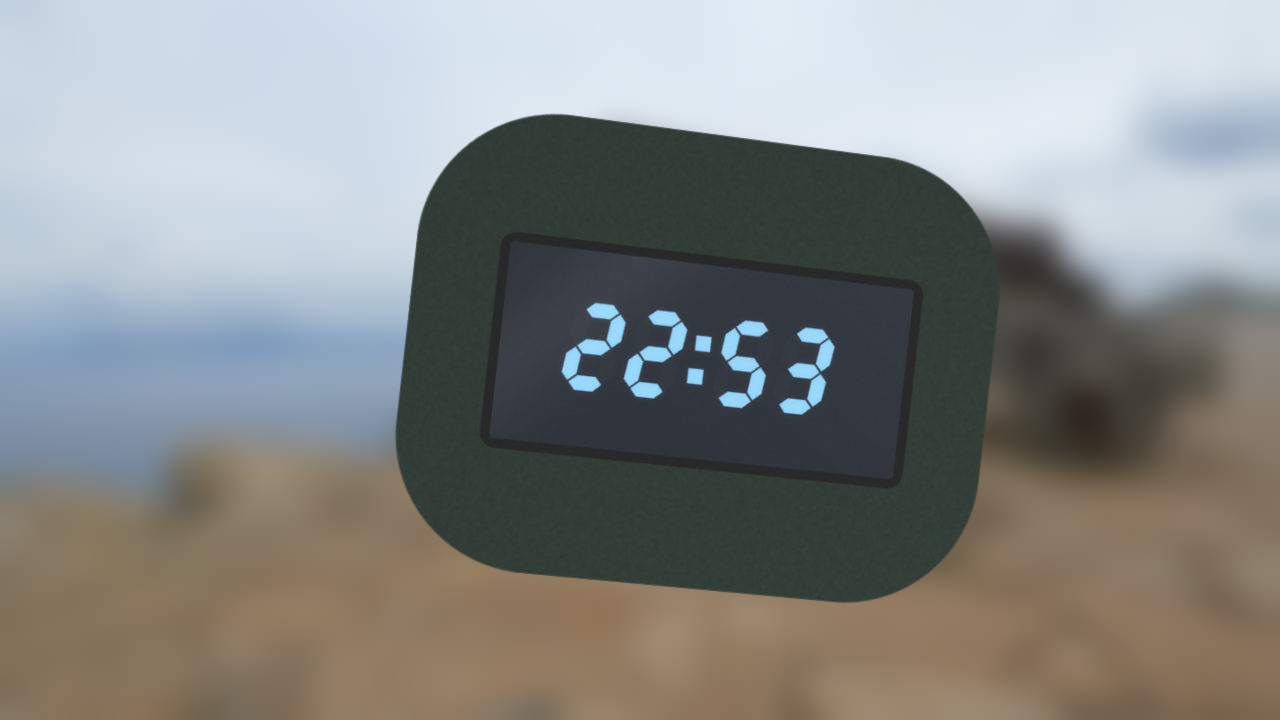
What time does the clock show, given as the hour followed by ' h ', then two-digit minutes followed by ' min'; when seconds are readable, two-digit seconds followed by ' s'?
22 h 53 min
